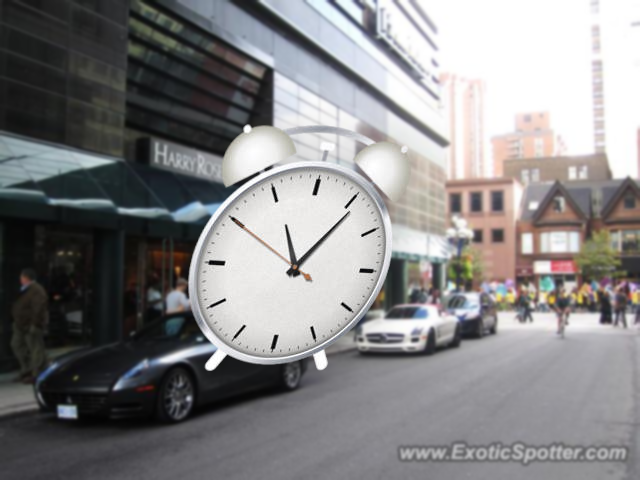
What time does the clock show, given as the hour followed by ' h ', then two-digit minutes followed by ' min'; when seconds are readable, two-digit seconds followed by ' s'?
11 h 05 min 50 s
